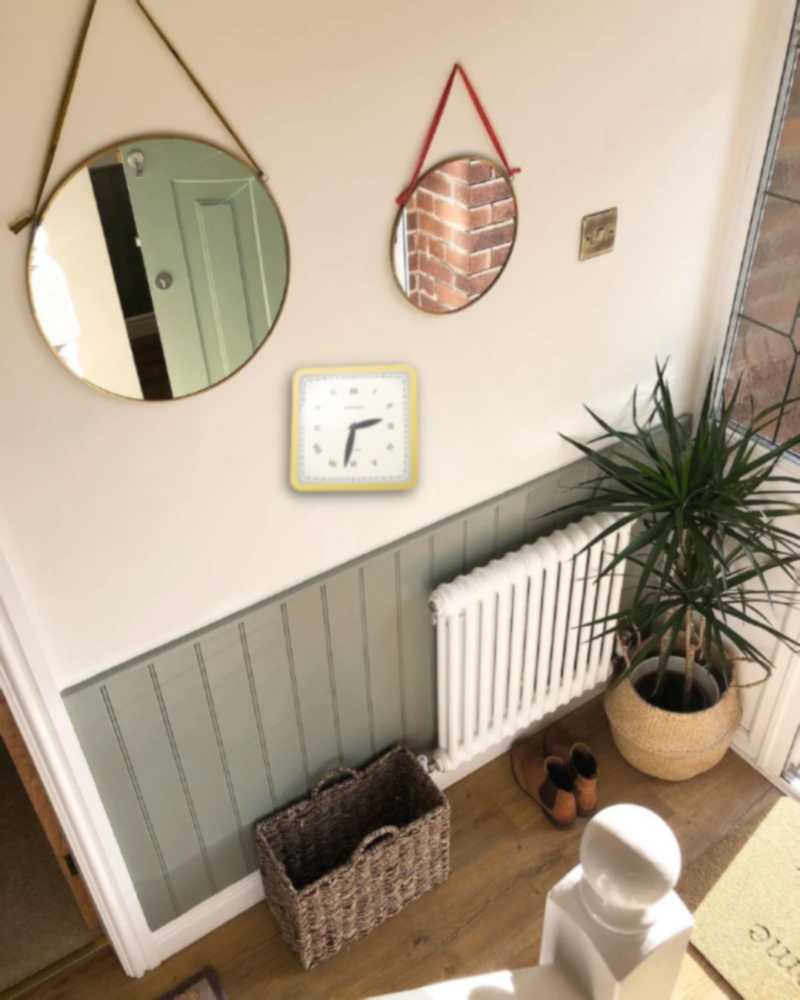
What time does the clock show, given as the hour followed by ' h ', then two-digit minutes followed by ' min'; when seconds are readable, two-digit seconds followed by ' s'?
2 h 32 min
